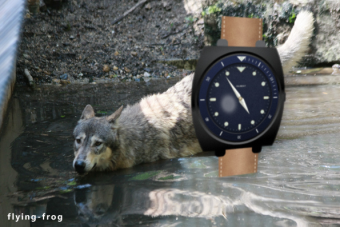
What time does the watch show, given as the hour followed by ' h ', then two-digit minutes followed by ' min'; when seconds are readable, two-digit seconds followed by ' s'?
4 h 54 min
